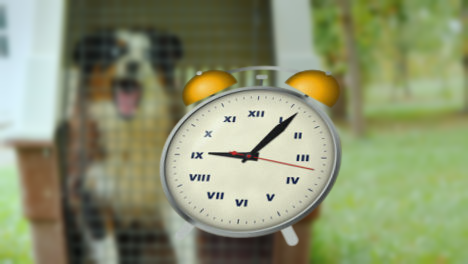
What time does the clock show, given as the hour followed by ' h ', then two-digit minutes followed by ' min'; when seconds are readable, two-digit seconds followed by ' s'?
9 h 06 min 17 s
